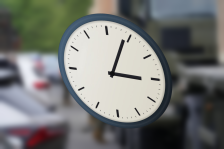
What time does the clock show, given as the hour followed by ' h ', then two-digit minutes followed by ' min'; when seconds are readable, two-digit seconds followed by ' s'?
3 h 04 min
